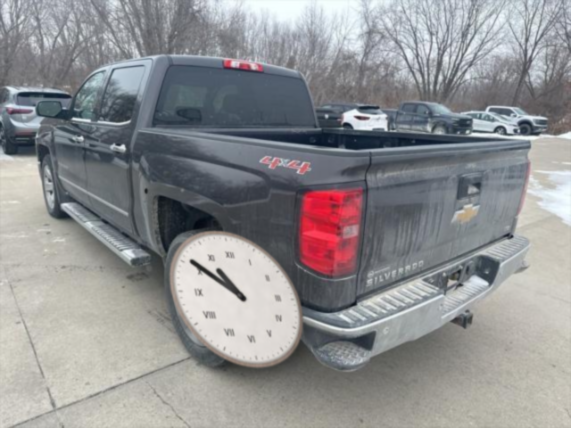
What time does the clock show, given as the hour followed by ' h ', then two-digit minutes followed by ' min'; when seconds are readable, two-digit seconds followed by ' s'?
10 h 51 min
